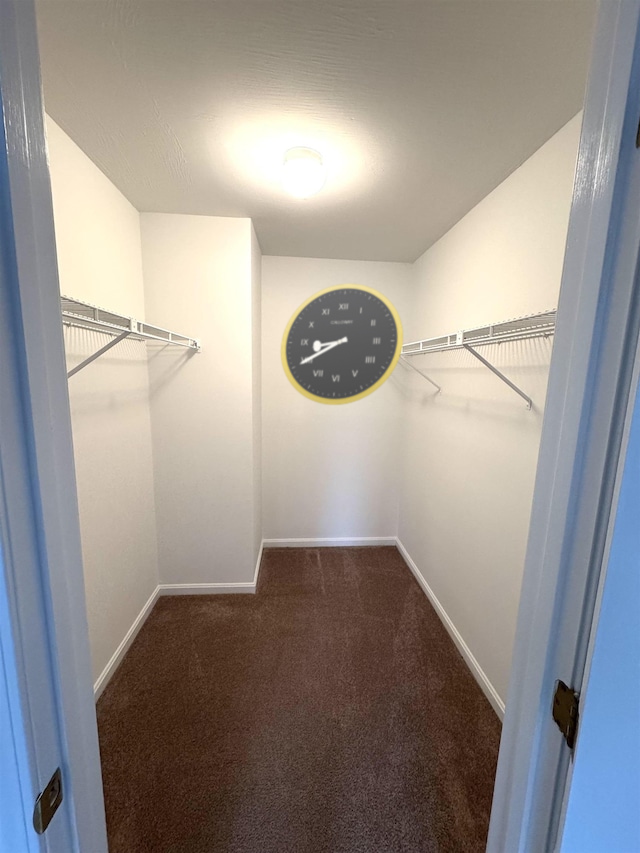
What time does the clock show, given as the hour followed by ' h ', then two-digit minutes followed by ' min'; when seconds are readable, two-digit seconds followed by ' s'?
8 h 40 min
